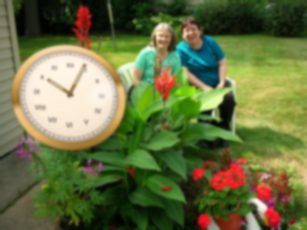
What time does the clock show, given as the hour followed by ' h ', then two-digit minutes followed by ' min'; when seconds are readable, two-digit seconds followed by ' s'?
10 h 04 min
